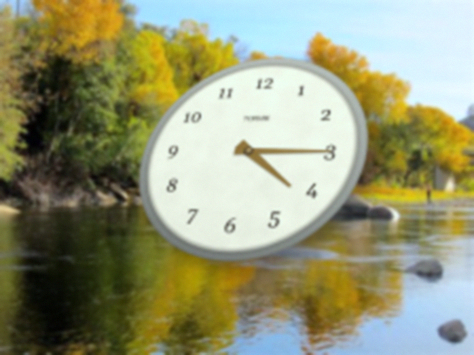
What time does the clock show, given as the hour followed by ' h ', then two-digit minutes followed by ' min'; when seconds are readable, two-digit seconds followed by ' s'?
4 h 15 min
